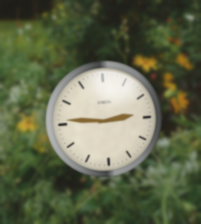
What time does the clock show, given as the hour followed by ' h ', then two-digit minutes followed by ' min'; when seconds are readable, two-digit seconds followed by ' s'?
2 h 46 min
